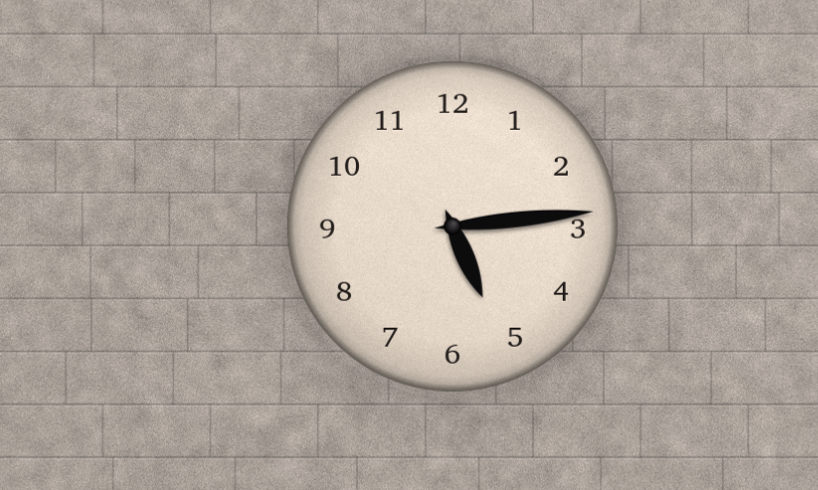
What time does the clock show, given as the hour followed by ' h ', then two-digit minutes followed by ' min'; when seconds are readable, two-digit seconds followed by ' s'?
5 h 14 min
